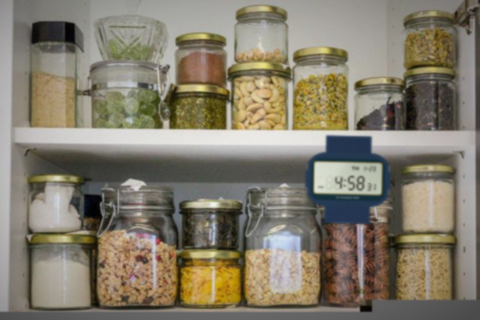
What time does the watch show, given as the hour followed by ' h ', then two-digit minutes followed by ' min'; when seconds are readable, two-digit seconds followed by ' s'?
4 h 58 min
